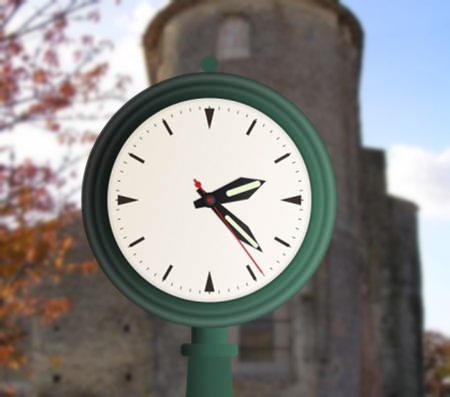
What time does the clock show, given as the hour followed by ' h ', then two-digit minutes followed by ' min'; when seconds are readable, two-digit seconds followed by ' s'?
2 h 22 min 24 s
